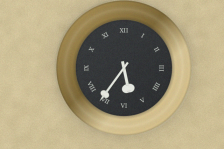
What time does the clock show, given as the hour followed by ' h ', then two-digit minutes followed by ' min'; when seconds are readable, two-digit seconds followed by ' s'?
5 h 36 min
